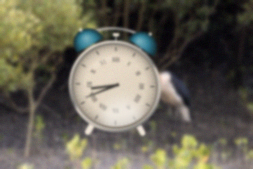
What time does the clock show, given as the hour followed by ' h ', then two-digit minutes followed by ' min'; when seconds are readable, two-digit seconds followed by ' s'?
8 h 41 min
